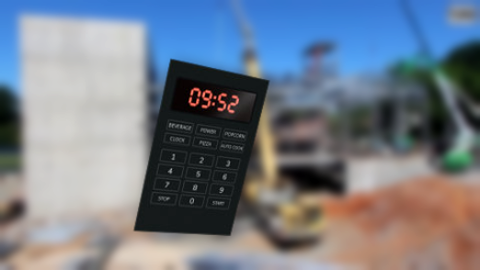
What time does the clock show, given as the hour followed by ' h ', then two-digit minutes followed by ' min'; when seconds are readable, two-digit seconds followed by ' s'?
9 h 52 min
